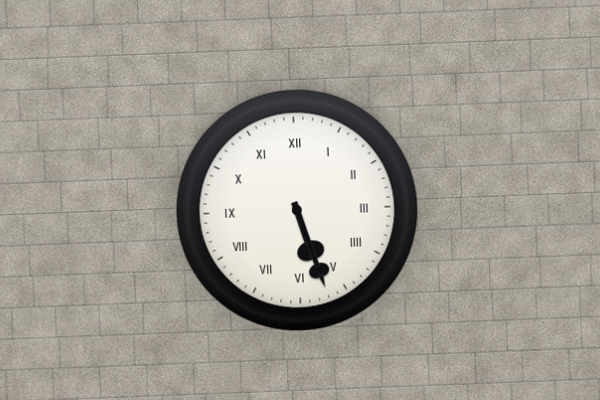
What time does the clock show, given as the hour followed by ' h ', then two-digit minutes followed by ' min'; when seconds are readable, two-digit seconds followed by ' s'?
5 h 27 min
